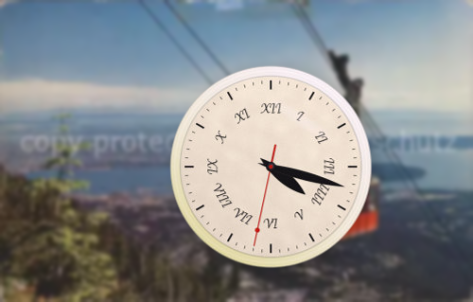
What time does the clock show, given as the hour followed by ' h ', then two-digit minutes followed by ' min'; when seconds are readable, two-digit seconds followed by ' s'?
4 h 17 min 32 s
